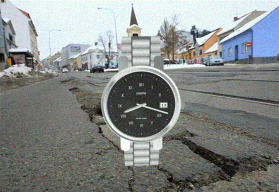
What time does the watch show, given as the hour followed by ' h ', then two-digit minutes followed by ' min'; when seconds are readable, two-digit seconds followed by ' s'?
8 h 18 min
